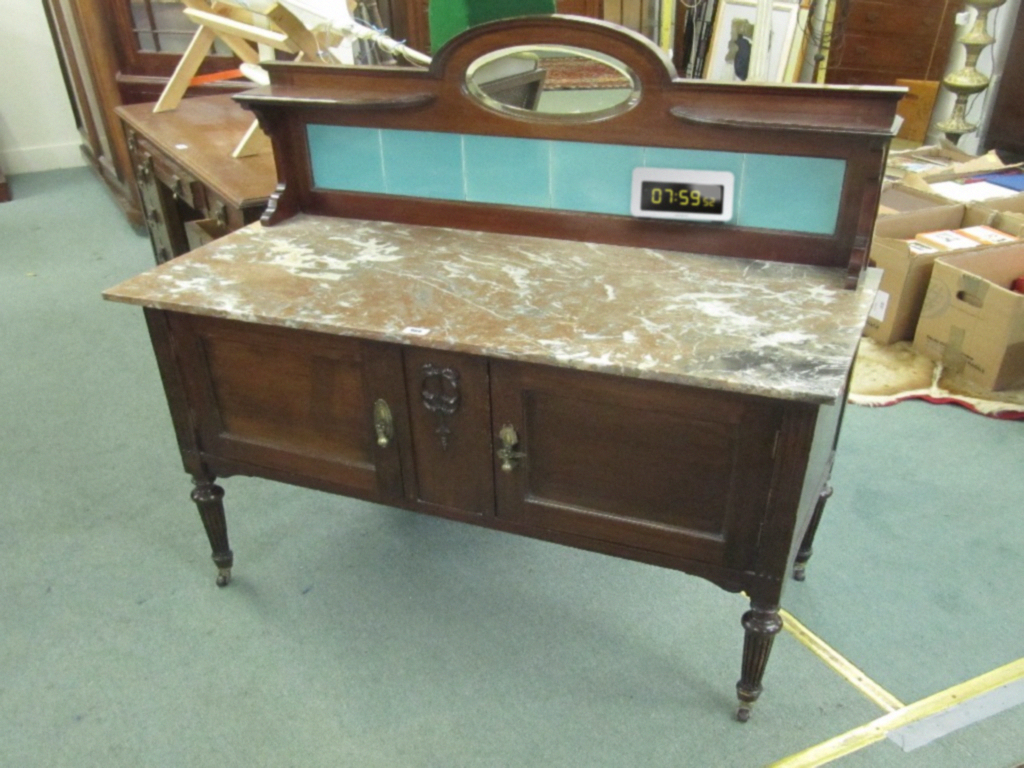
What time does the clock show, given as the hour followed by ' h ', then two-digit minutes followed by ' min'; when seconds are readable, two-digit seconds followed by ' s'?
7 h 59 min
